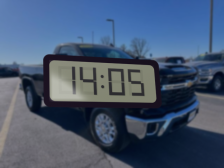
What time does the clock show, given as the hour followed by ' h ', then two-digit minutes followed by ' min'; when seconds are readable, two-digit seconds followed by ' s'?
14 h 05 min
